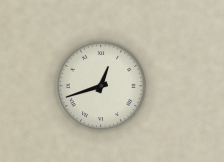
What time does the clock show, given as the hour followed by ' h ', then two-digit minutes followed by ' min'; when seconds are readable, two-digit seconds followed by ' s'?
12 h 42 min
